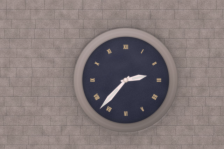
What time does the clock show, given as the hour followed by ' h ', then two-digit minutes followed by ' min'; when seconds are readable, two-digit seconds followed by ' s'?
2 h 37 min
